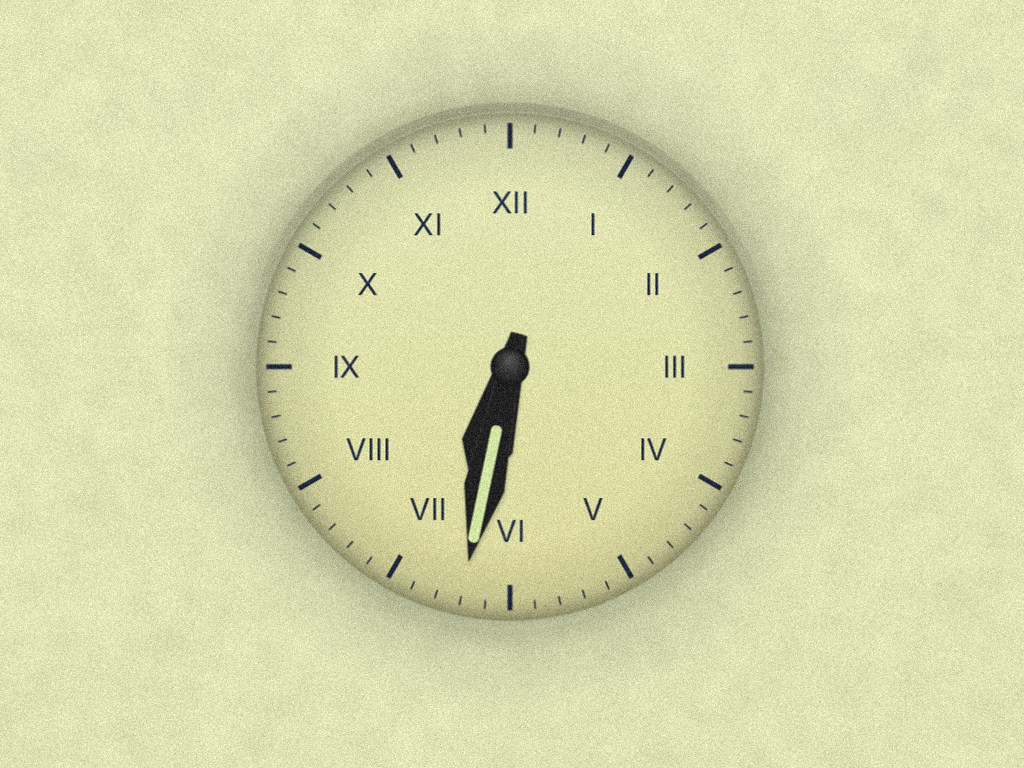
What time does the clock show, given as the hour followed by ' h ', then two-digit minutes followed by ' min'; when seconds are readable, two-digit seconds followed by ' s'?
6 h 32 min
